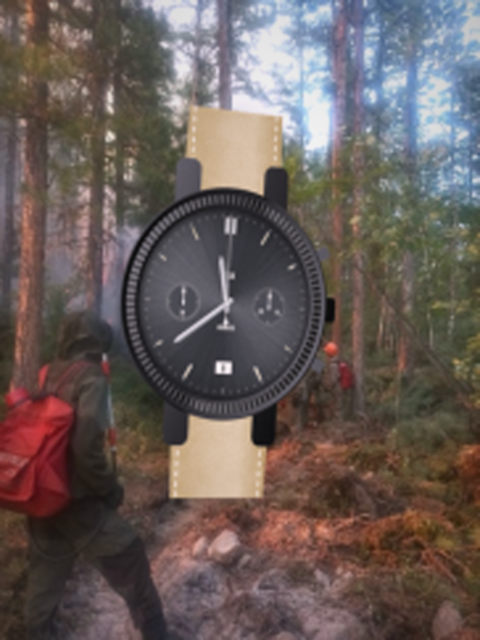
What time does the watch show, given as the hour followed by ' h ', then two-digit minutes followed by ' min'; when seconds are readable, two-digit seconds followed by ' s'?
11 h 39 min
